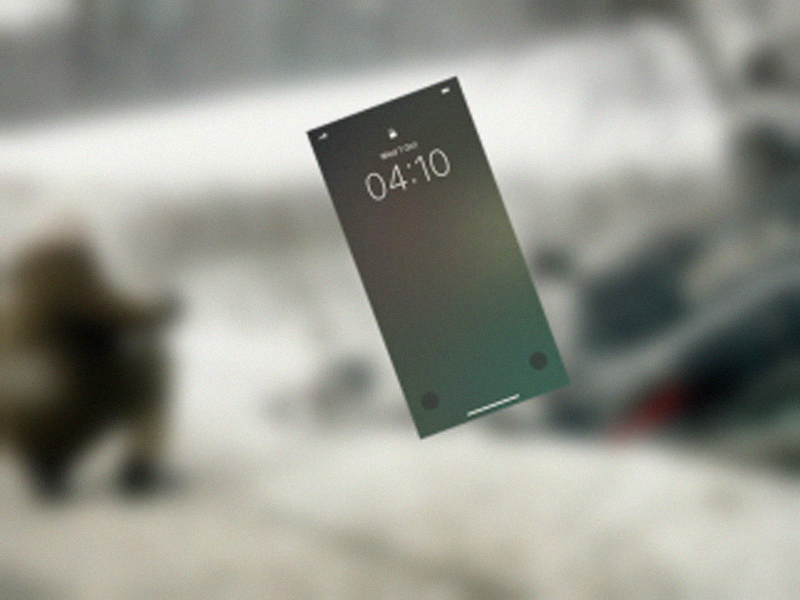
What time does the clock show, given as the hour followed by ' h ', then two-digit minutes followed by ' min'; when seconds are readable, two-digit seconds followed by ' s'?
4 h 10 min
